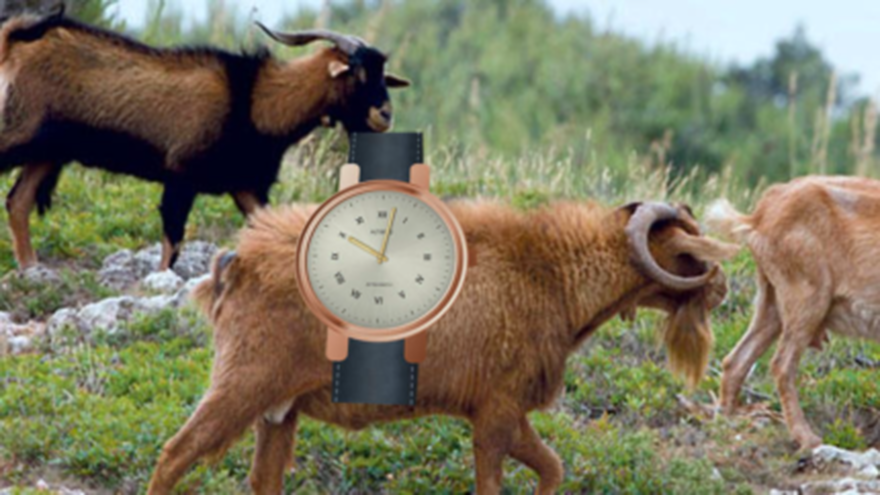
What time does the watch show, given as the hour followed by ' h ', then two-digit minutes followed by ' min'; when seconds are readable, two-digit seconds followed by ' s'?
10 h 02 min
